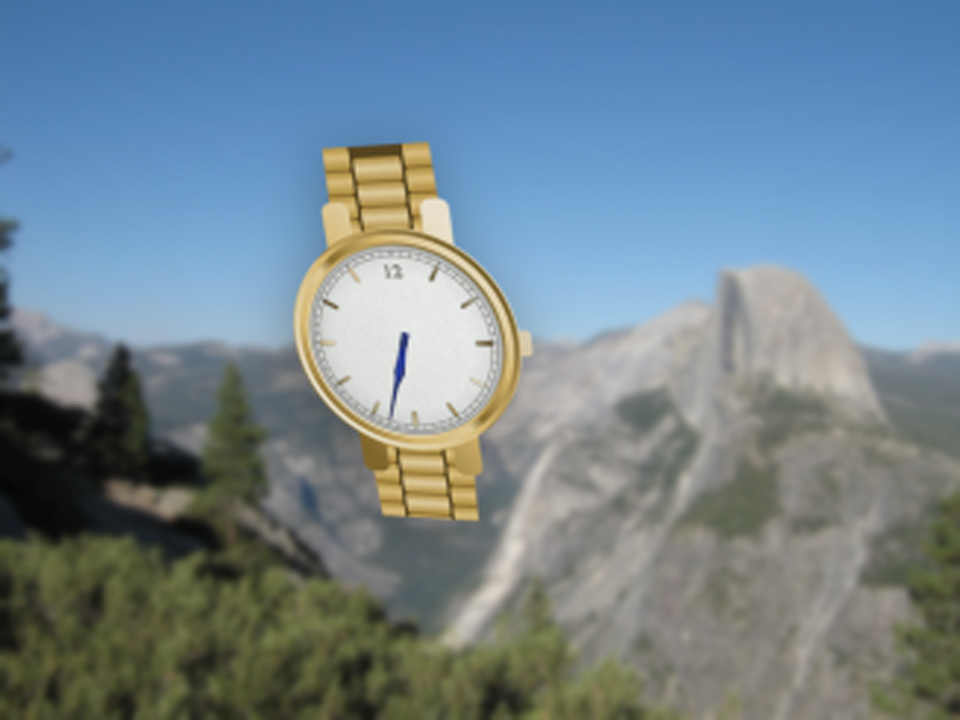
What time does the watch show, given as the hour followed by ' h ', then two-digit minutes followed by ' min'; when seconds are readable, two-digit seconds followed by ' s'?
6 h 33 min
